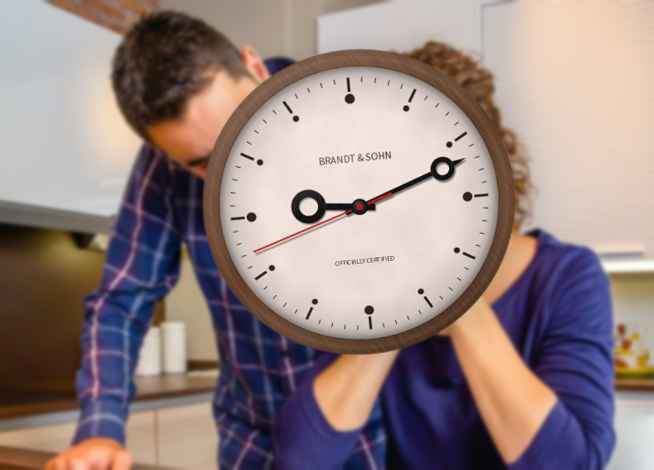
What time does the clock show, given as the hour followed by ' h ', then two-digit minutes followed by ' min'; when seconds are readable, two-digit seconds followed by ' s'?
9 h 11 min 42 s
